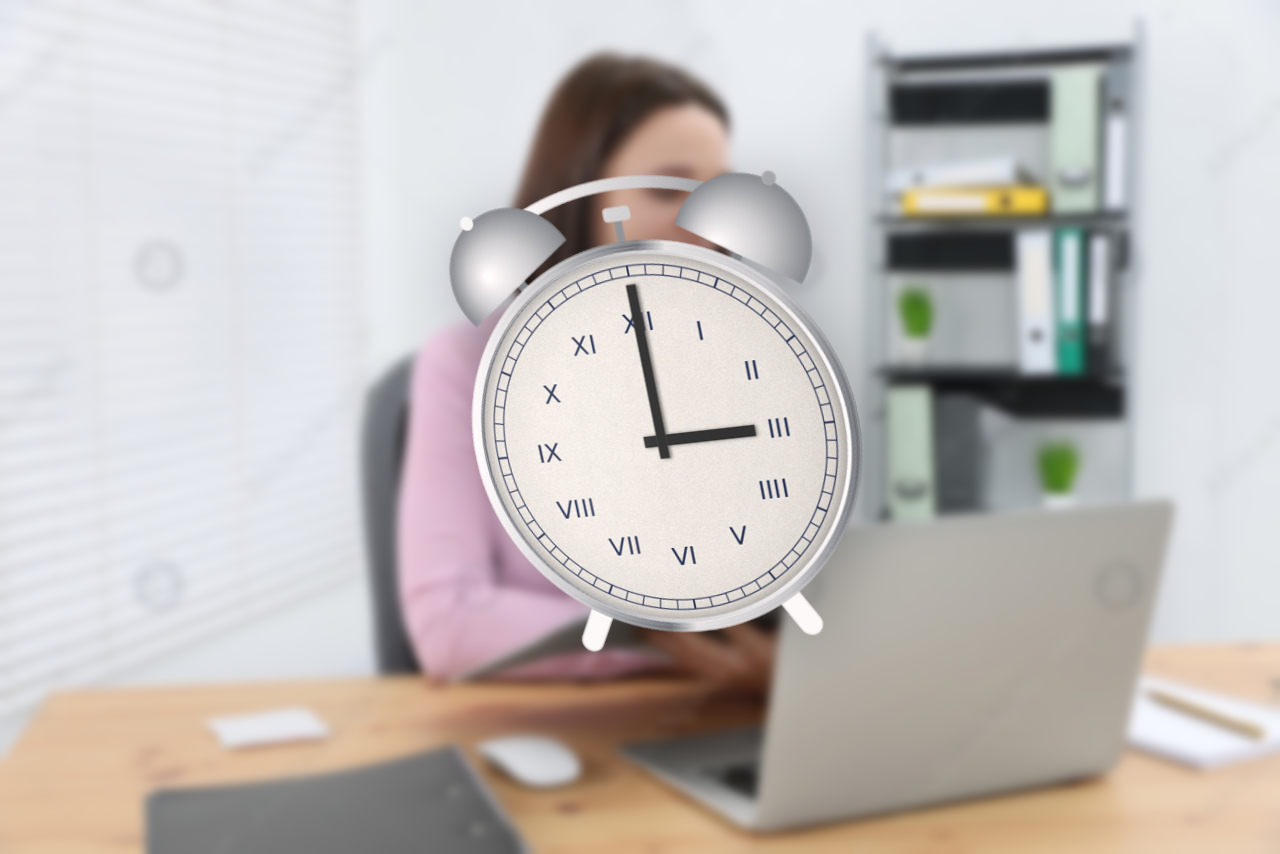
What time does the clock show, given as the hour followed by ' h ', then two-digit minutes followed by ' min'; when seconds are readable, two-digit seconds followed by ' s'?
3 h 00 min
